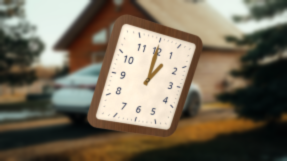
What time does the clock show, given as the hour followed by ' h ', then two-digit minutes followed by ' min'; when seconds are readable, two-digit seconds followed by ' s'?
1 h 00 min
